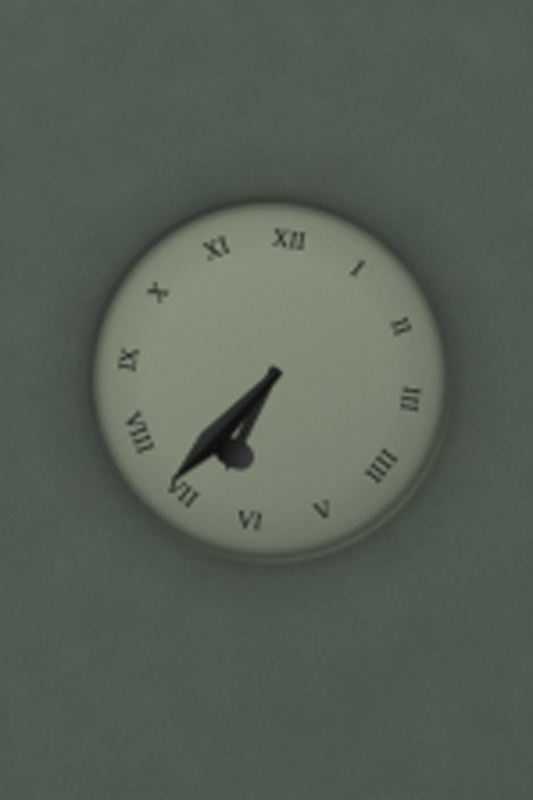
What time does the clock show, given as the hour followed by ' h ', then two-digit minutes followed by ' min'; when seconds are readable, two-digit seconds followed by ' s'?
6 h 36 min
